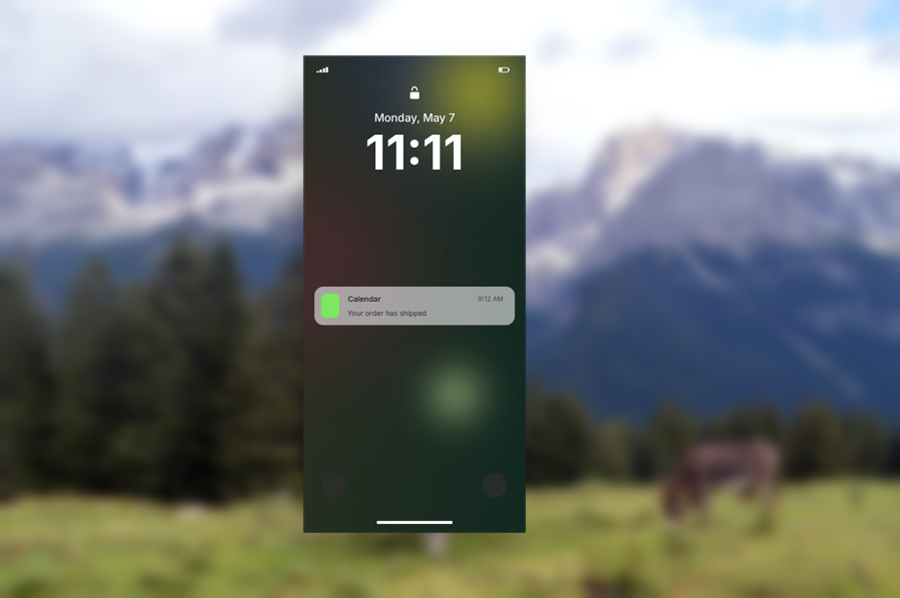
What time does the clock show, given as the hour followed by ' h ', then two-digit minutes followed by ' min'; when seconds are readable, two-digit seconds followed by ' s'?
11 h 11 min
